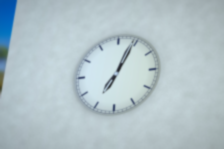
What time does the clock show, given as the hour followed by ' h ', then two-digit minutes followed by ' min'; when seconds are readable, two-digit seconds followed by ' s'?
7 h 04 min
